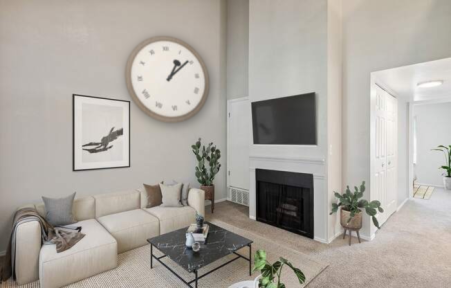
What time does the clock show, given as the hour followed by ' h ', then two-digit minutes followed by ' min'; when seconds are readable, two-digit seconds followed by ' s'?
1 h 09 min
